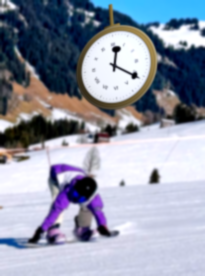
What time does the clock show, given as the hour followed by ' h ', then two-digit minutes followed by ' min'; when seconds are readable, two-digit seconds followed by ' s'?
12 h 21 min
